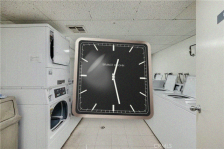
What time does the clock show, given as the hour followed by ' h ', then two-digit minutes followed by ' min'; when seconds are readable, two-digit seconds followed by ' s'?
12 h 28 min
